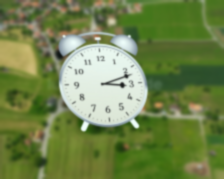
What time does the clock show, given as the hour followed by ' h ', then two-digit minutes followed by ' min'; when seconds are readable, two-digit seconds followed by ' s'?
3 h 12 min
